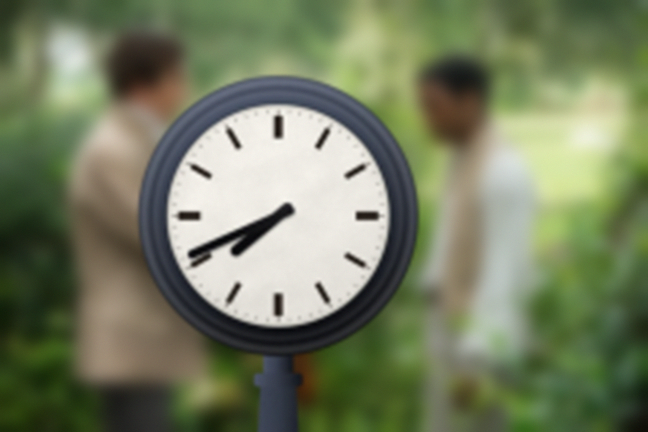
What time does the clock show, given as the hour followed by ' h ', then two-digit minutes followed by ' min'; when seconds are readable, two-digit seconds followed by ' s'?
7 h 41 min
